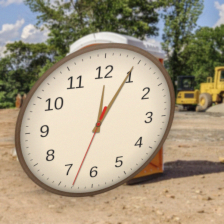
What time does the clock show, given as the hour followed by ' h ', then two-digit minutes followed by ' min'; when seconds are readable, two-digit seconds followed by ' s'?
12 h 04 min 33 s
